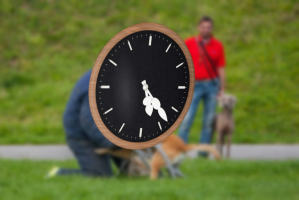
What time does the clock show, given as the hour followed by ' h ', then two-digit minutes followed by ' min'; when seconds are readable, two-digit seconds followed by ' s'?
5 h 23 min
